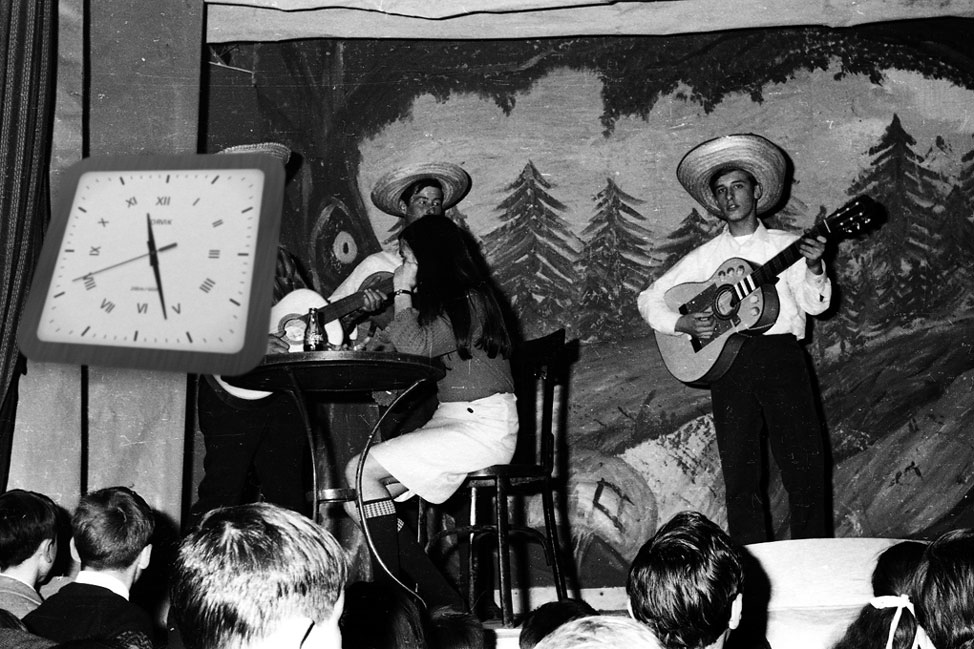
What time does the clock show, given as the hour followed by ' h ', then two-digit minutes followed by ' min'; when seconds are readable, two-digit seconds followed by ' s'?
11 h 26 min 41 s
